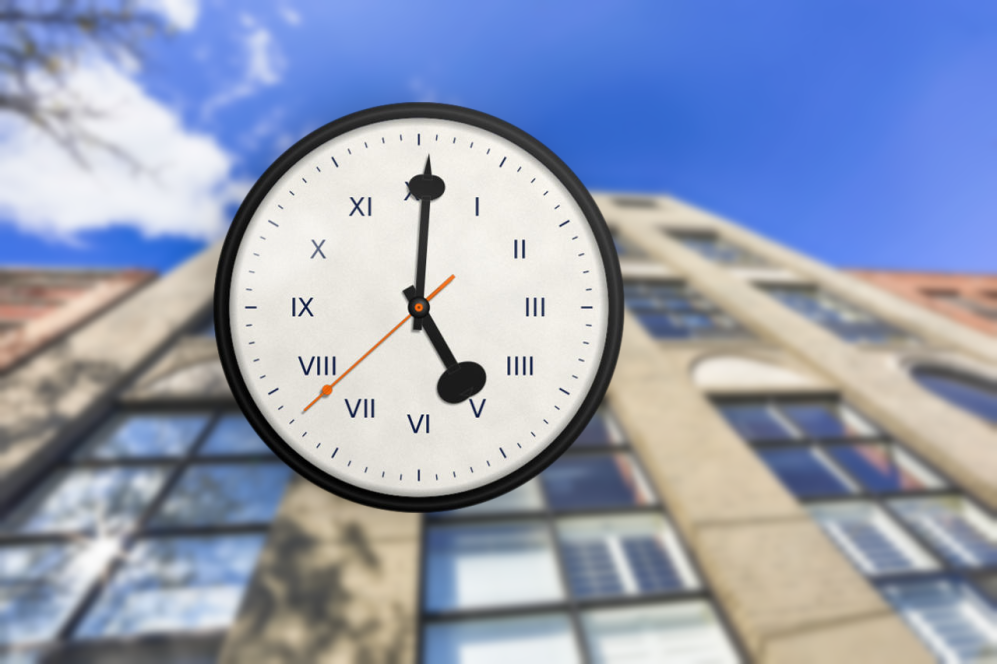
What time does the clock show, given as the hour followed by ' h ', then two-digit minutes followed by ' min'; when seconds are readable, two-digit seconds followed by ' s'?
5 h 00 min 38 s
